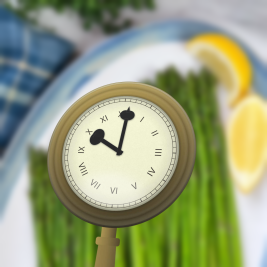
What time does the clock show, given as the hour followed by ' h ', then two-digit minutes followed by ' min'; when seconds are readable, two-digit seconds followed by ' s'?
10 h 01 min
